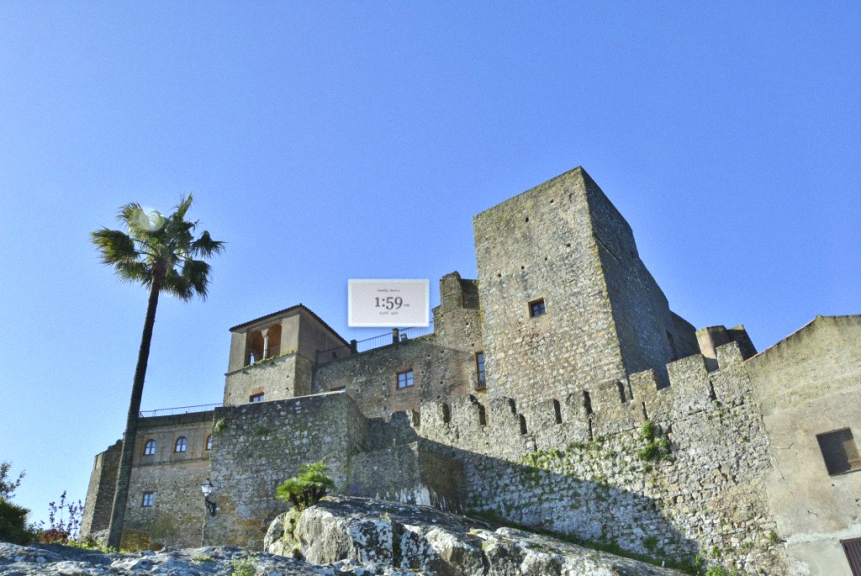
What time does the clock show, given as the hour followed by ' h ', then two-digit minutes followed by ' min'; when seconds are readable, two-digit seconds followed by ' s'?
1 h 59 min
